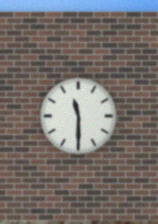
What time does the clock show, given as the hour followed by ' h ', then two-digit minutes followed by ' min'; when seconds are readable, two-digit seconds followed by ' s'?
11 h 30 min
